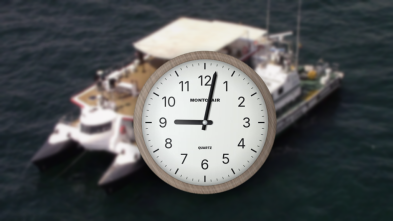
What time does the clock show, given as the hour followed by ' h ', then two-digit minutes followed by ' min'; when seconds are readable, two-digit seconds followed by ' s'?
9 h 02 min
